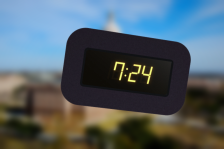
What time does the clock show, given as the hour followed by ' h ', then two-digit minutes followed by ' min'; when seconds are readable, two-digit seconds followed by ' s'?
7 h 24 min
